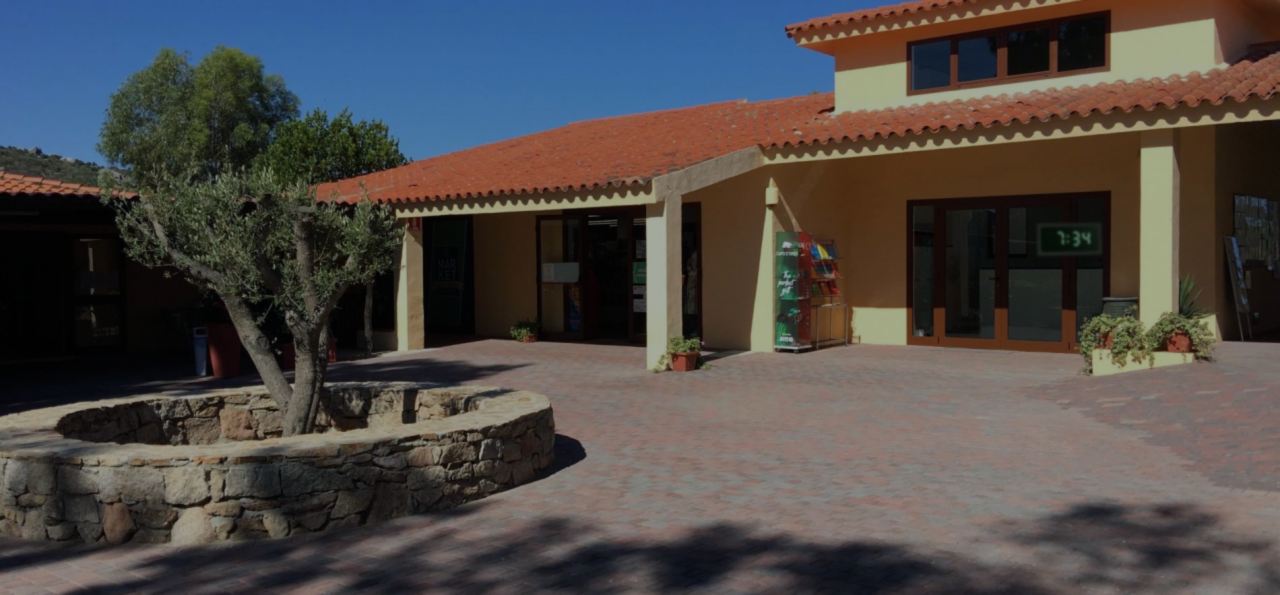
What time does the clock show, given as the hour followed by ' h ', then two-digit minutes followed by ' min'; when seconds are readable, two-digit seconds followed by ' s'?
7 h 34 min
